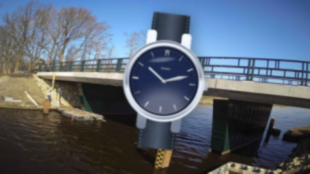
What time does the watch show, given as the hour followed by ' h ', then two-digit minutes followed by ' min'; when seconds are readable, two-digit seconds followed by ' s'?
10 h 12 min
